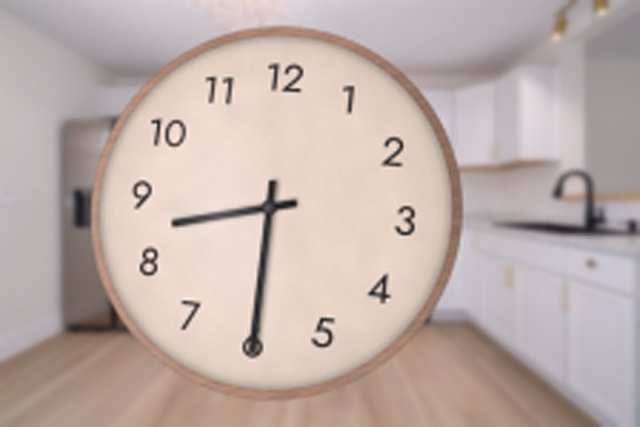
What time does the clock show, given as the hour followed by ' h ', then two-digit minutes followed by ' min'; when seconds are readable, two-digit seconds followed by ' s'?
8 h 30 min
